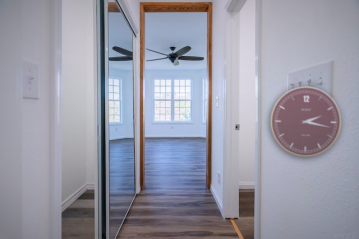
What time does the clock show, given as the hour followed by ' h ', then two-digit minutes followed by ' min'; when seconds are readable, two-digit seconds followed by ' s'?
2 h 17 min
